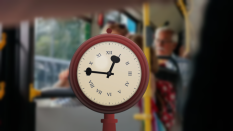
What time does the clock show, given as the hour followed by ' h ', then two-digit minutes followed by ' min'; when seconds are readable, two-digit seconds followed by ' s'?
12 h 46 min
